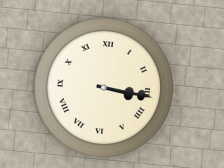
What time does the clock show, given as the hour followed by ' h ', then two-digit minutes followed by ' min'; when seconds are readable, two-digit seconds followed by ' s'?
3 h 16 min
